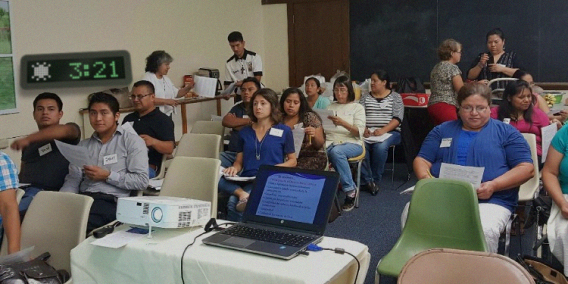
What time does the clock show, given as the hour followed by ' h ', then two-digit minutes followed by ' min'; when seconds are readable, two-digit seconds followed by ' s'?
3 h 21 min
